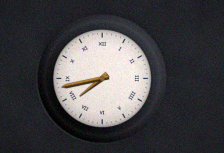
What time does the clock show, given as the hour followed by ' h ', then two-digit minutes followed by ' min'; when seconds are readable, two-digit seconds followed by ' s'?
7 h 43 min
